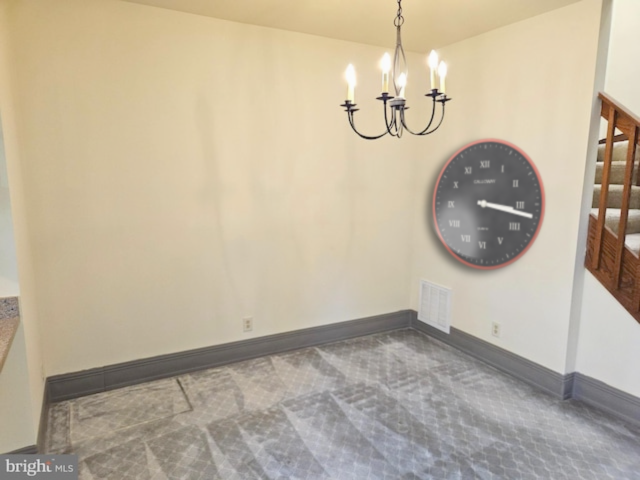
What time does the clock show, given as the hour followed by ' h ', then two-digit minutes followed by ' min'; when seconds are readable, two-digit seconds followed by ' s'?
3 h 17 min
